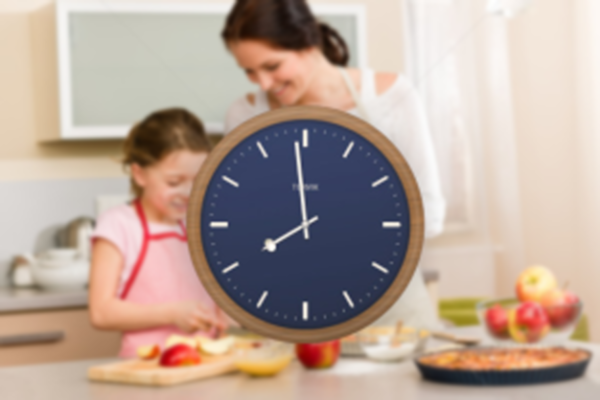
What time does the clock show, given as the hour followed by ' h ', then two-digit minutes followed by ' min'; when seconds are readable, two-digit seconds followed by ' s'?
7 h 59 min
